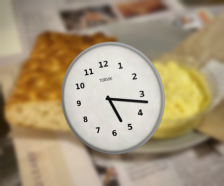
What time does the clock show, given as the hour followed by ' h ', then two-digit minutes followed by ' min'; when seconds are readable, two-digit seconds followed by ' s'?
5 h 17 min
